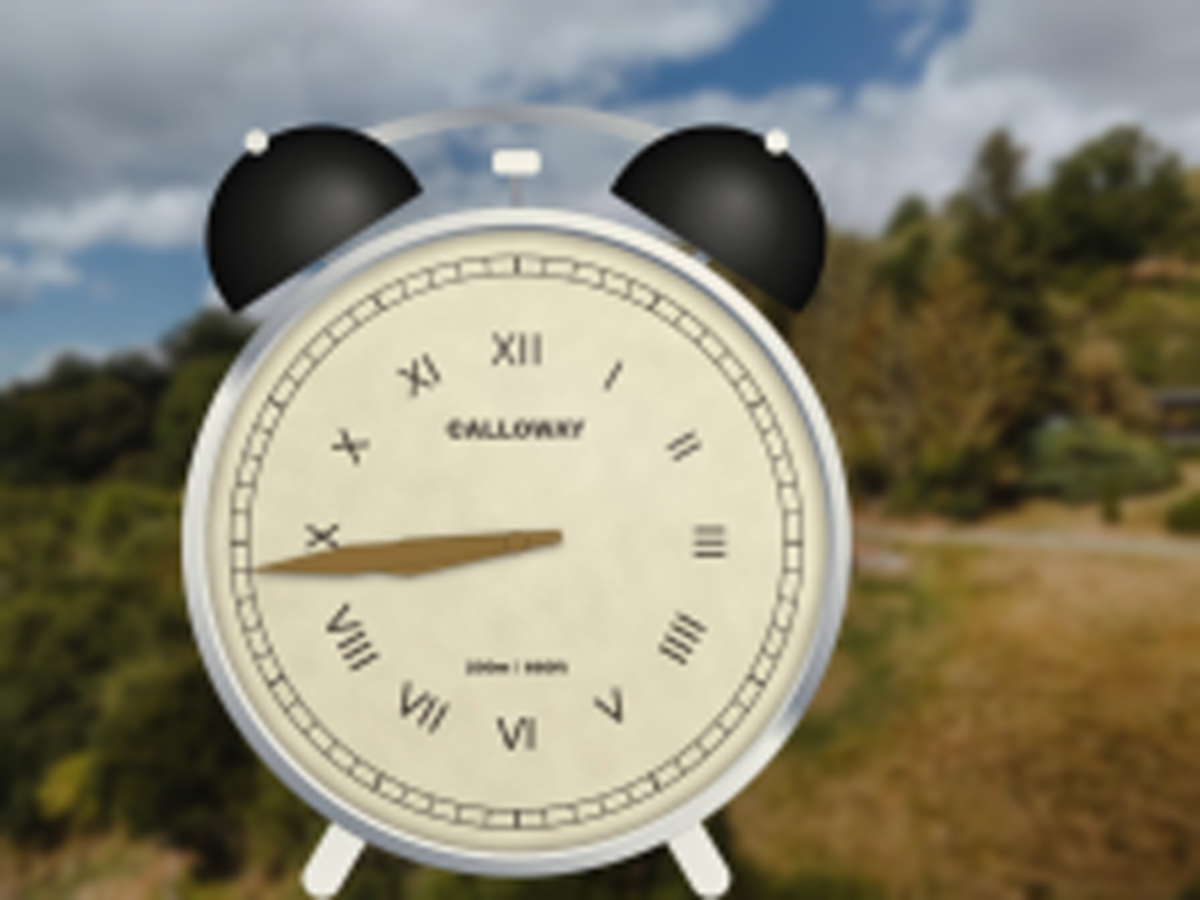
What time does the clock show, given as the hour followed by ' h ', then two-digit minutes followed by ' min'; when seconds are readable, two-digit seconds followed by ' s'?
8 h 44 min
